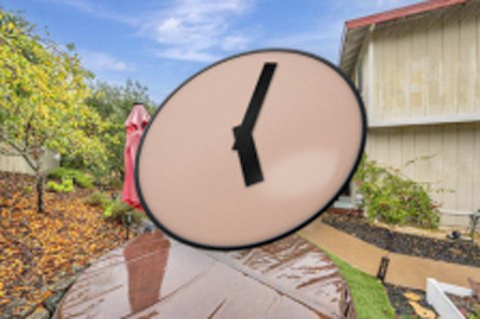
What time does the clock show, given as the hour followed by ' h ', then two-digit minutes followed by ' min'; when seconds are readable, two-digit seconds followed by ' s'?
5 h 00 min
